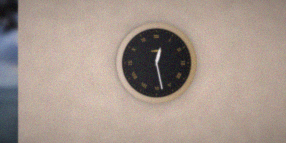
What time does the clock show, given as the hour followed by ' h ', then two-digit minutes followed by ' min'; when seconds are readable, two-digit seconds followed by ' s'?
12 h 28 min
